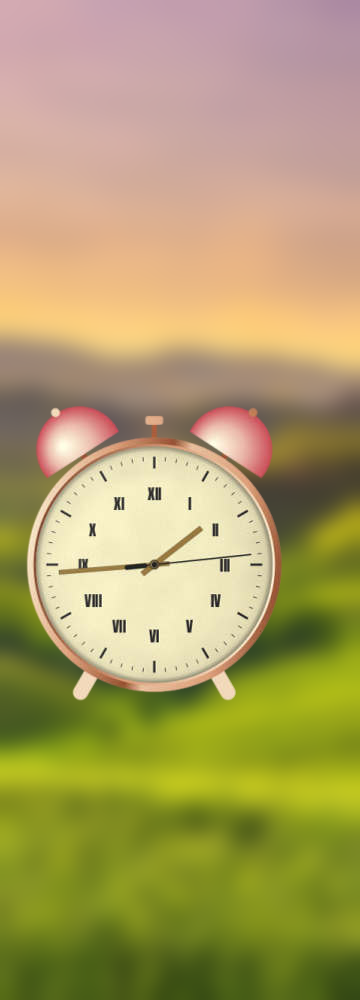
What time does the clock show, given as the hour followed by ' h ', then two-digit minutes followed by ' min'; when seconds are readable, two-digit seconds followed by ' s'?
1 h 44 min 14 s
